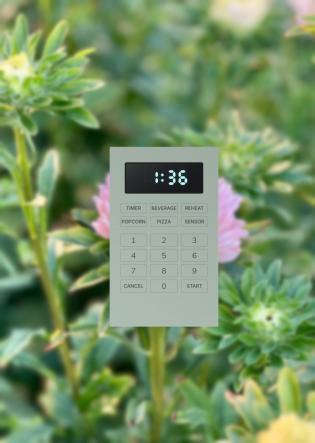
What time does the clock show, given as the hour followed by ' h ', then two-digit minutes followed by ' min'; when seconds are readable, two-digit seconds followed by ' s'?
1 h 36 min
